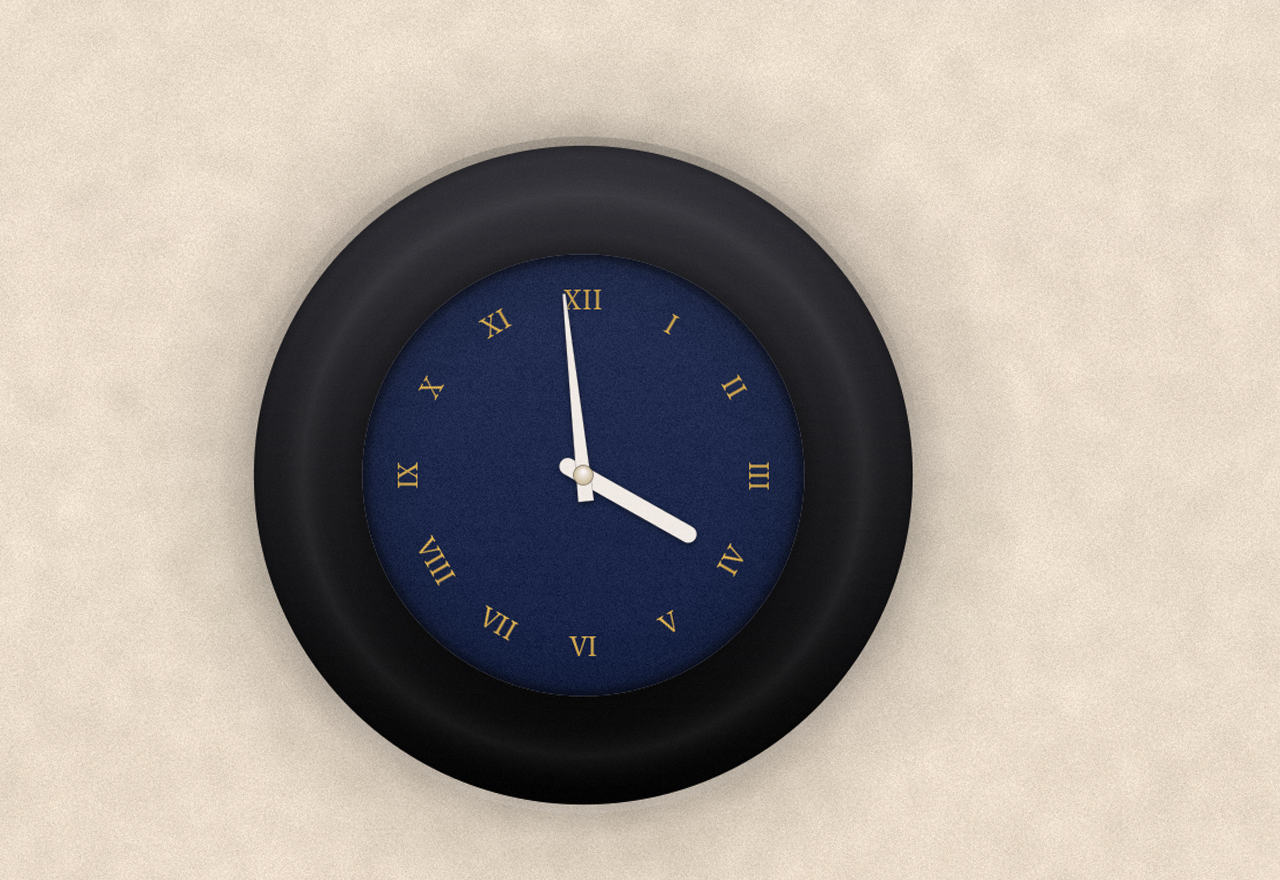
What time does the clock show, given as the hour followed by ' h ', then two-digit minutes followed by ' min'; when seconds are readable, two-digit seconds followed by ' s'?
3 h 59 min
